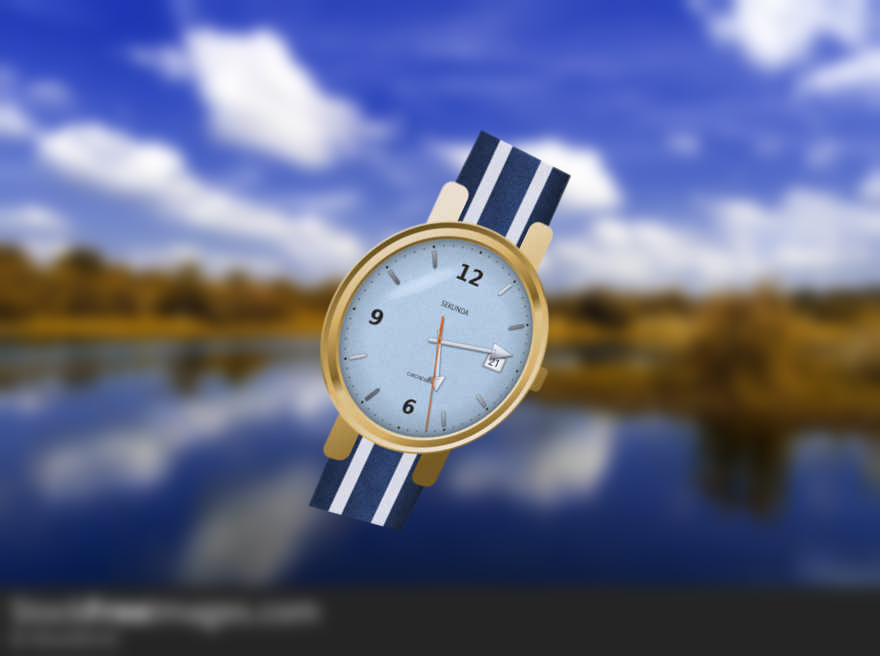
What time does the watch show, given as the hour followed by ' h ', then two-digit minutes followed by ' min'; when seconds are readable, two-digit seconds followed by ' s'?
5 h 13 min 27 s
